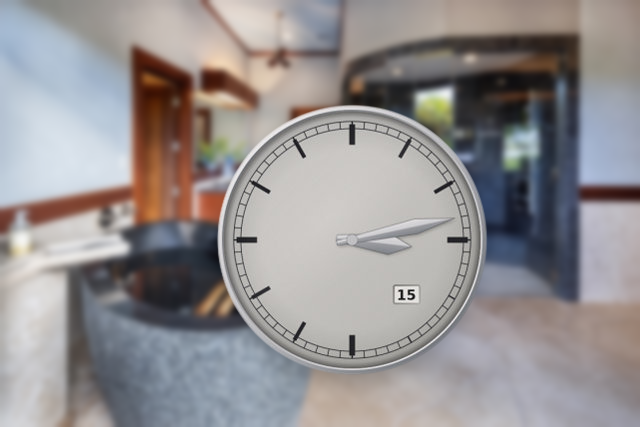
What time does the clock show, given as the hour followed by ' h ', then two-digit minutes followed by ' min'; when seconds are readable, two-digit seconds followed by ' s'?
3 h 13 min
